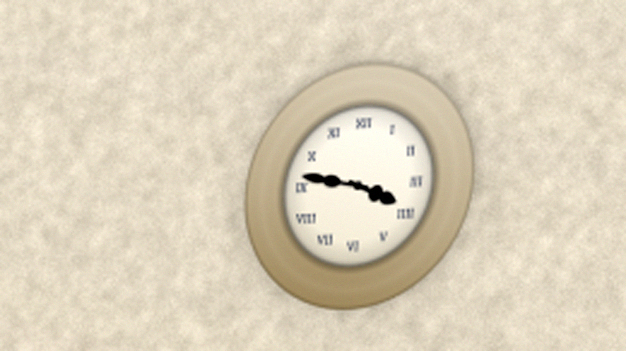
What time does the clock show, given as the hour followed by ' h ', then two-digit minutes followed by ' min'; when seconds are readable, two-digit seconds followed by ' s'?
3 h 47 min
